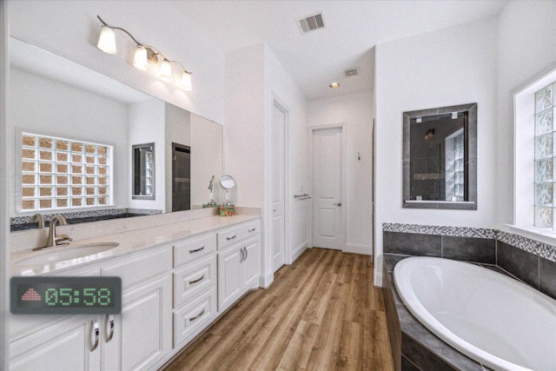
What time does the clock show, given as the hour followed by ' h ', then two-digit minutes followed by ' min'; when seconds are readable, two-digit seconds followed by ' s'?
5 h 58 min
